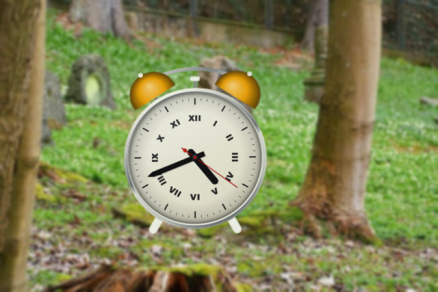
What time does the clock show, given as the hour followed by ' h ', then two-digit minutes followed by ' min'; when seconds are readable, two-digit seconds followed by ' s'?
4 h 41 min 21 s
